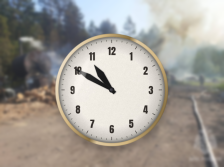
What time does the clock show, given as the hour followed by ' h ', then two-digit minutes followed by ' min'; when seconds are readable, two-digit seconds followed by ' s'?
10 h 50 min
